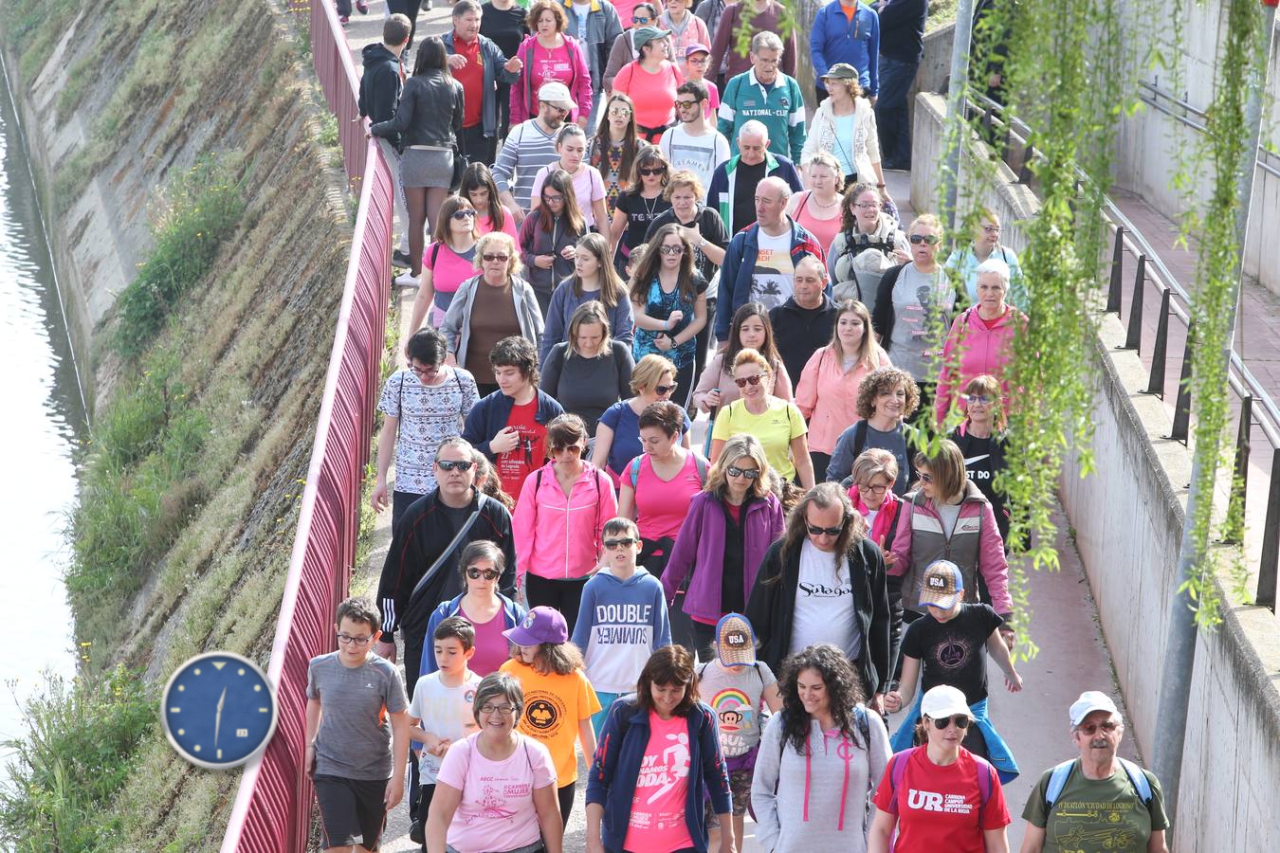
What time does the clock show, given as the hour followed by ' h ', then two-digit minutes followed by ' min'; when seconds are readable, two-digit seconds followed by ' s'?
12 h 31 min
